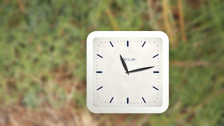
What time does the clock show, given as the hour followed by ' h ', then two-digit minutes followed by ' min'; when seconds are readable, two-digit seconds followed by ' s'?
11 h 13 min
